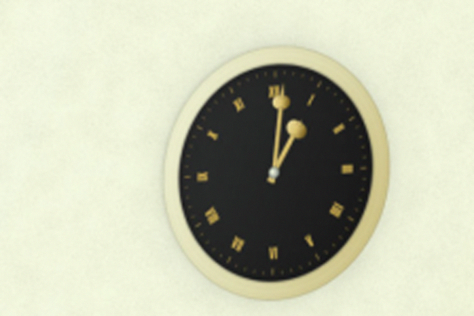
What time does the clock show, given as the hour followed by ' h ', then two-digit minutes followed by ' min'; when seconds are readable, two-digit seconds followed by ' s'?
1 h 01 min
